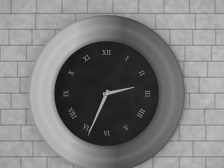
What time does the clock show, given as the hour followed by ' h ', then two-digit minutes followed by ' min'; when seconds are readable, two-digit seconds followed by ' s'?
2 h 34 min
